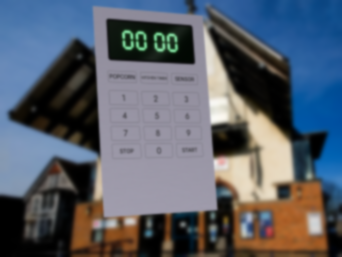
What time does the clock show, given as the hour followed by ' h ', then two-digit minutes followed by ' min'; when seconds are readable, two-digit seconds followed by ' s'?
0 h 00 min
